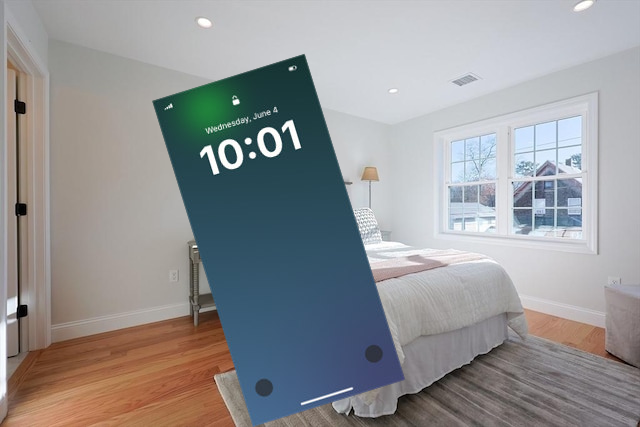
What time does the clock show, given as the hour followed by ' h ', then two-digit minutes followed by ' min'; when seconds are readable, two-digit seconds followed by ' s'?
10 h 01 min
